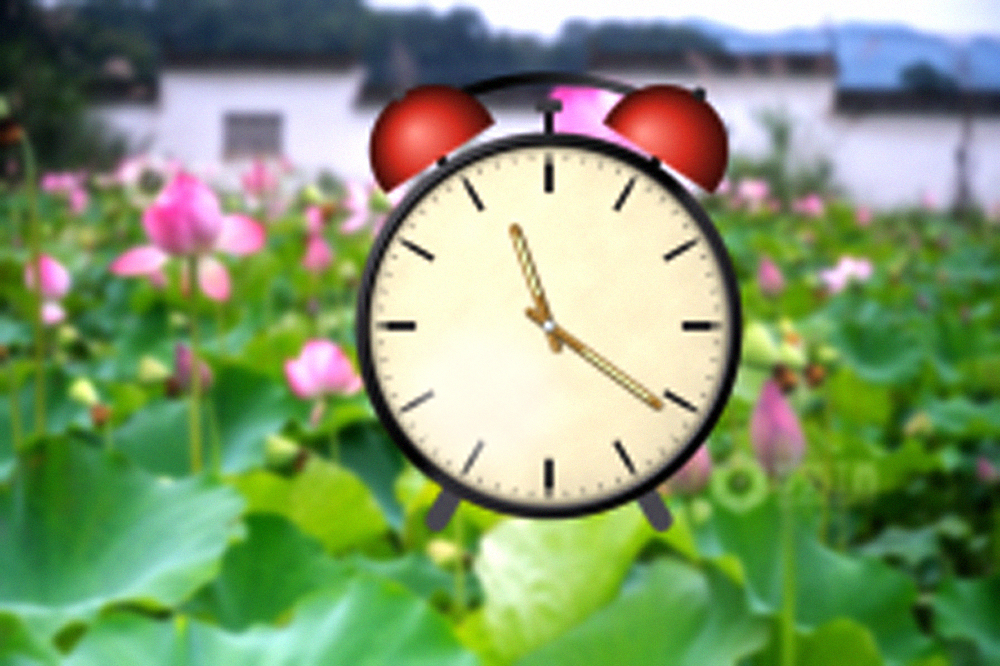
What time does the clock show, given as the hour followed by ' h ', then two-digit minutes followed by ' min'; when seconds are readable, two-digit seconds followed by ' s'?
11 h 21 min
